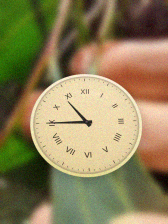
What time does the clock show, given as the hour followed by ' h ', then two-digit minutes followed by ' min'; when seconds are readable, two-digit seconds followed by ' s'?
10 h 45 min
